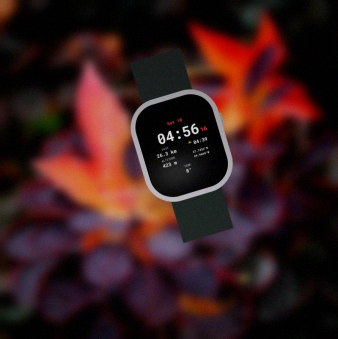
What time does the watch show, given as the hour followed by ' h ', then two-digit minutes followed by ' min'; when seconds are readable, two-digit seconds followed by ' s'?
4 h 56 min
